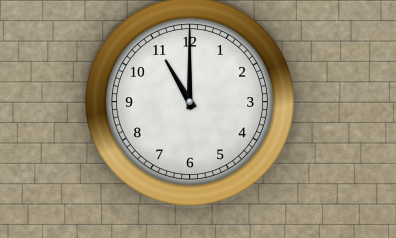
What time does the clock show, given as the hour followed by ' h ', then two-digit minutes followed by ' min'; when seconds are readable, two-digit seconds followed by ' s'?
11 h 00 min
